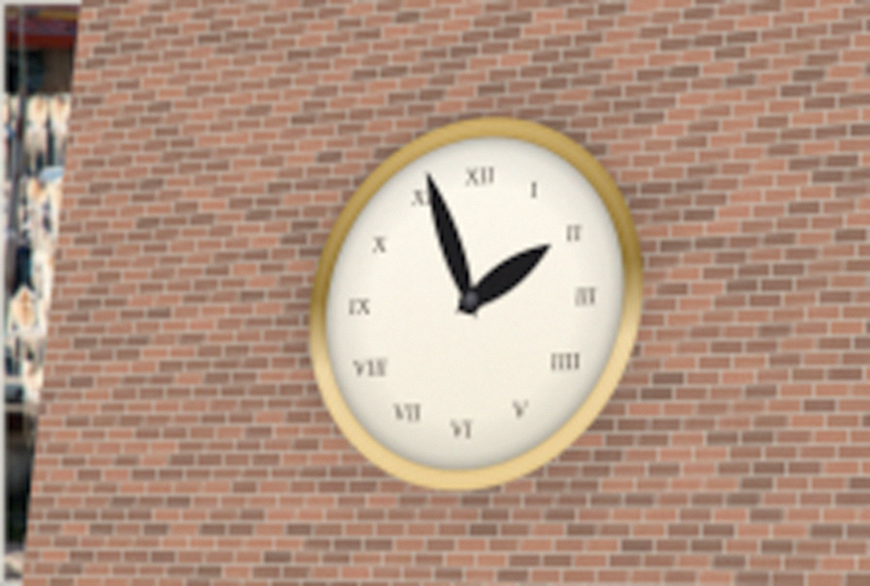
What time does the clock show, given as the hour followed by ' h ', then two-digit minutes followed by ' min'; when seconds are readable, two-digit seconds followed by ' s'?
1 h 56 min
